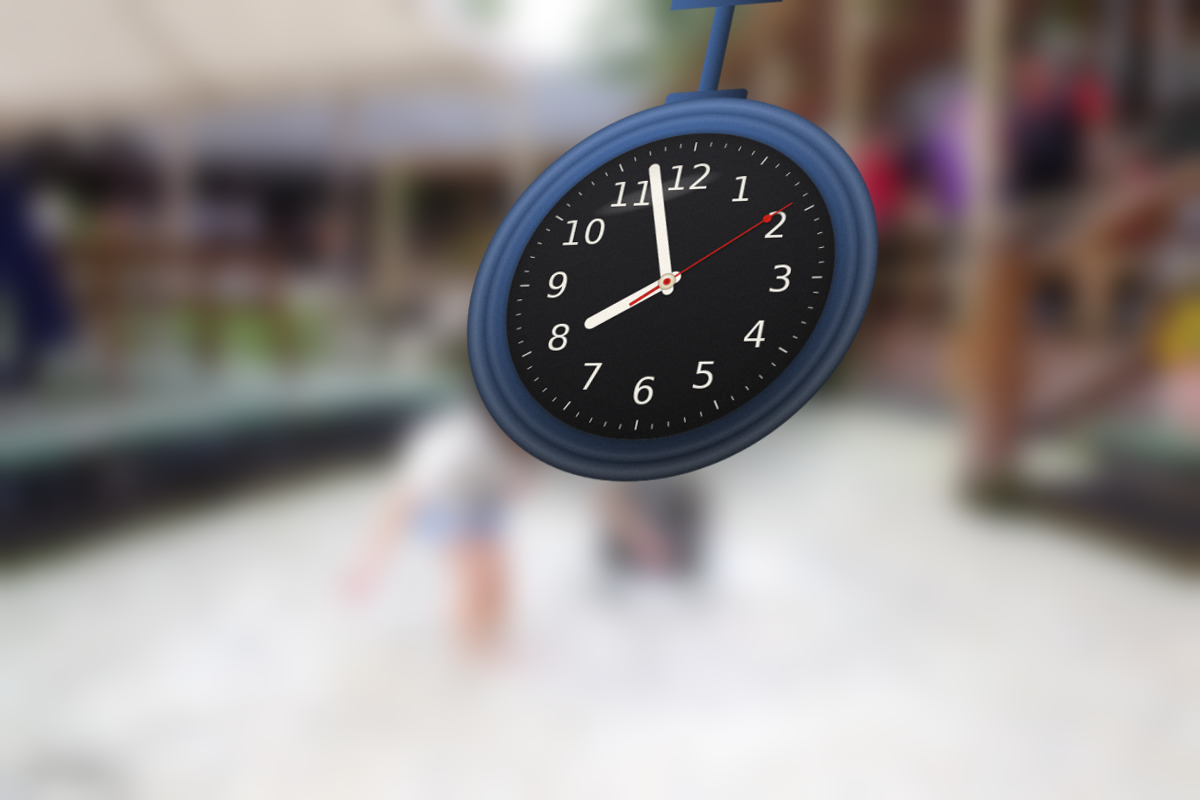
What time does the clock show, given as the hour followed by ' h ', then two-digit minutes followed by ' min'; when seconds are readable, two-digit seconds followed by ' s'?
7 h 57 min 09 s
